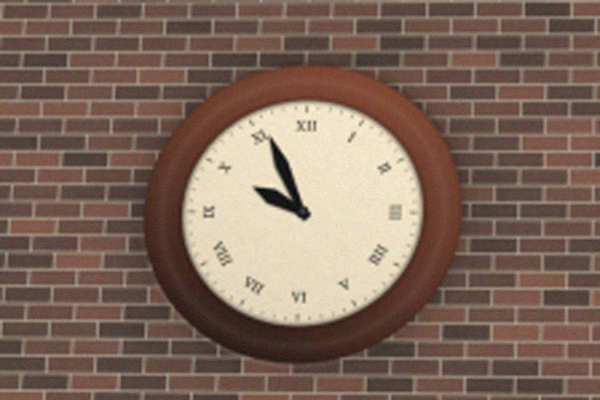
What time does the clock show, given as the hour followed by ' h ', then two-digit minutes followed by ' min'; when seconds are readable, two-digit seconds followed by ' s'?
9 h 56 min
